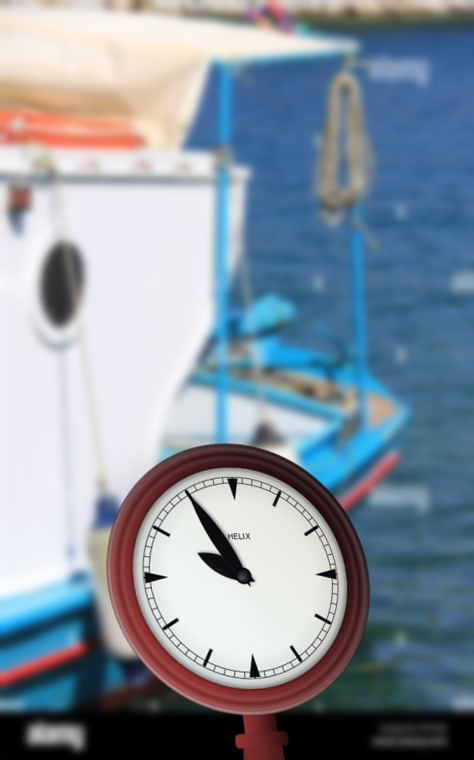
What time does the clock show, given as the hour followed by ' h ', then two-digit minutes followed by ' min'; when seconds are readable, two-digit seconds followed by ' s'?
9 h 55 min
